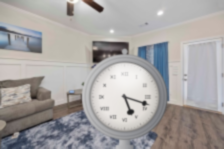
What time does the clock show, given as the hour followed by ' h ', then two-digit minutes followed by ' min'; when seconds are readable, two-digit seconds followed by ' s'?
5 h 18 min
